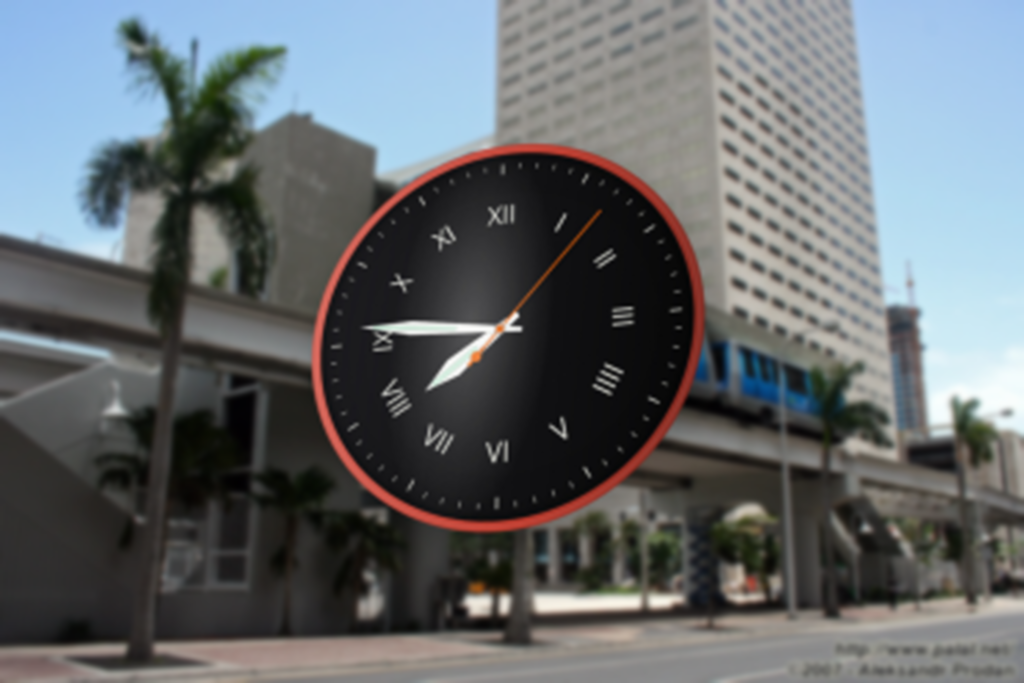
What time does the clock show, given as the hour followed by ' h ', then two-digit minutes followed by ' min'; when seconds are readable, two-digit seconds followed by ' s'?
7 h 46 min 07 s
